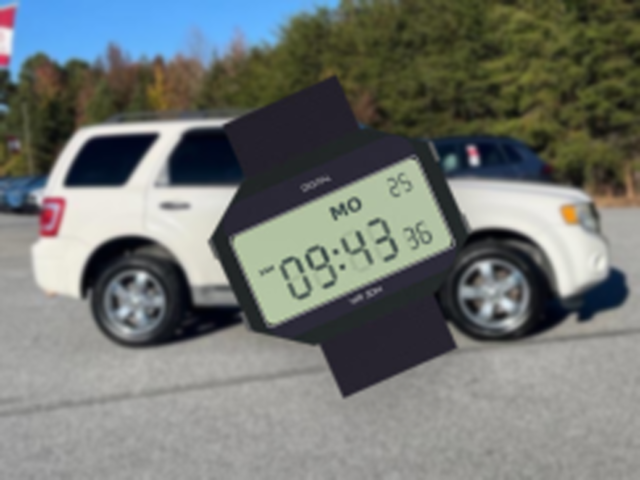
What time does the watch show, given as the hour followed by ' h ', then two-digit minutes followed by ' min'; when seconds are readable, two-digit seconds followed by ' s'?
9 h 43 min 36 s
